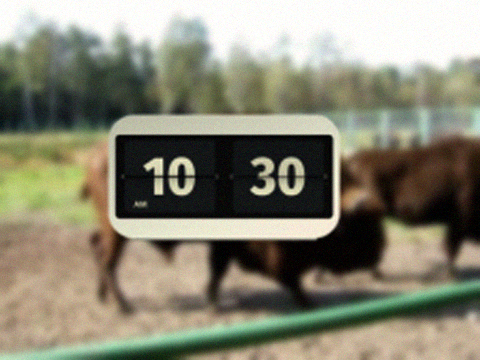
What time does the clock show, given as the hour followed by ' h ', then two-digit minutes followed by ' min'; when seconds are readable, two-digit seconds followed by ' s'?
10 h 30 min
